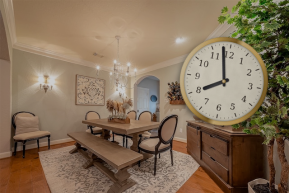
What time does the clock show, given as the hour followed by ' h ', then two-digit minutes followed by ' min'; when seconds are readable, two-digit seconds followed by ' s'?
7 h 58 min
